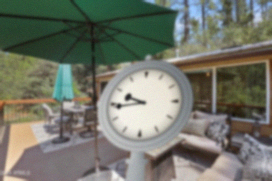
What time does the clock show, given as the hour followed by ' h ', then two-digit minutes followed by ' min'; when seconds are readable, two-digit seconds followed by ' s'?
9 h 44 min
